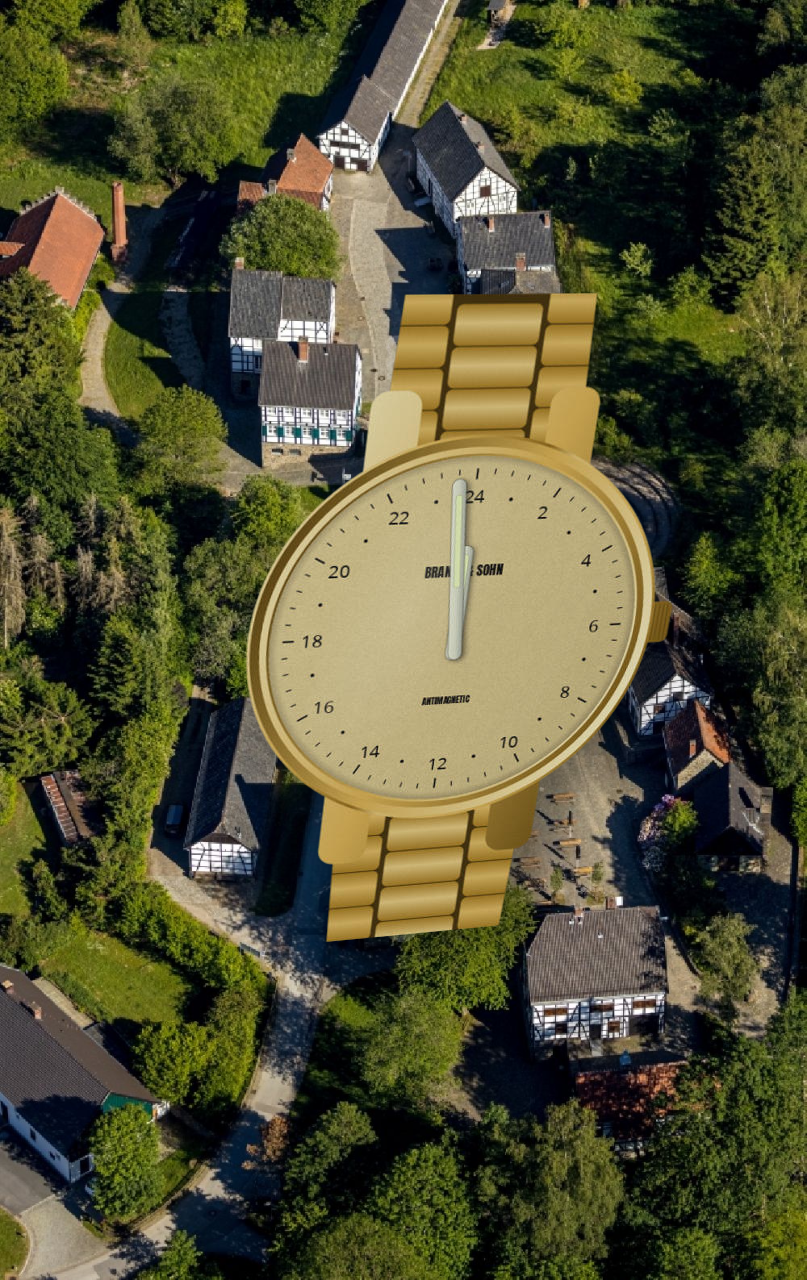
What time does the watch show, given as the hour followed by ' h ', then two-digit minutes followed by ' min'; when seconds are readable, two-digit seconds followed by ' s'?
23 h 59 min
